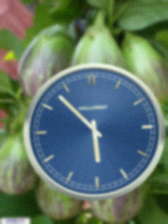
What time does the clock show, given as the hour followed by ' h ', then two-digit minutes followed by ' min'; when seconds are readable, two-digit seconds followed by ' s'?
5 h 53 min
